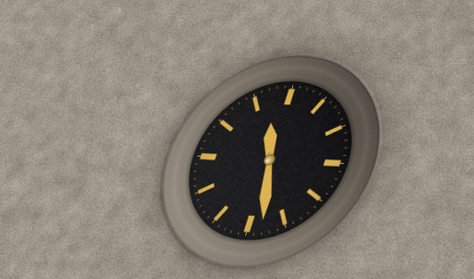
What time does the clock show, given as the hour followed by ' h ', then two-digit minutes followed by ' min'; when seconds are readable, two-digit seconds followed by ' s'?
11 h 28 min
